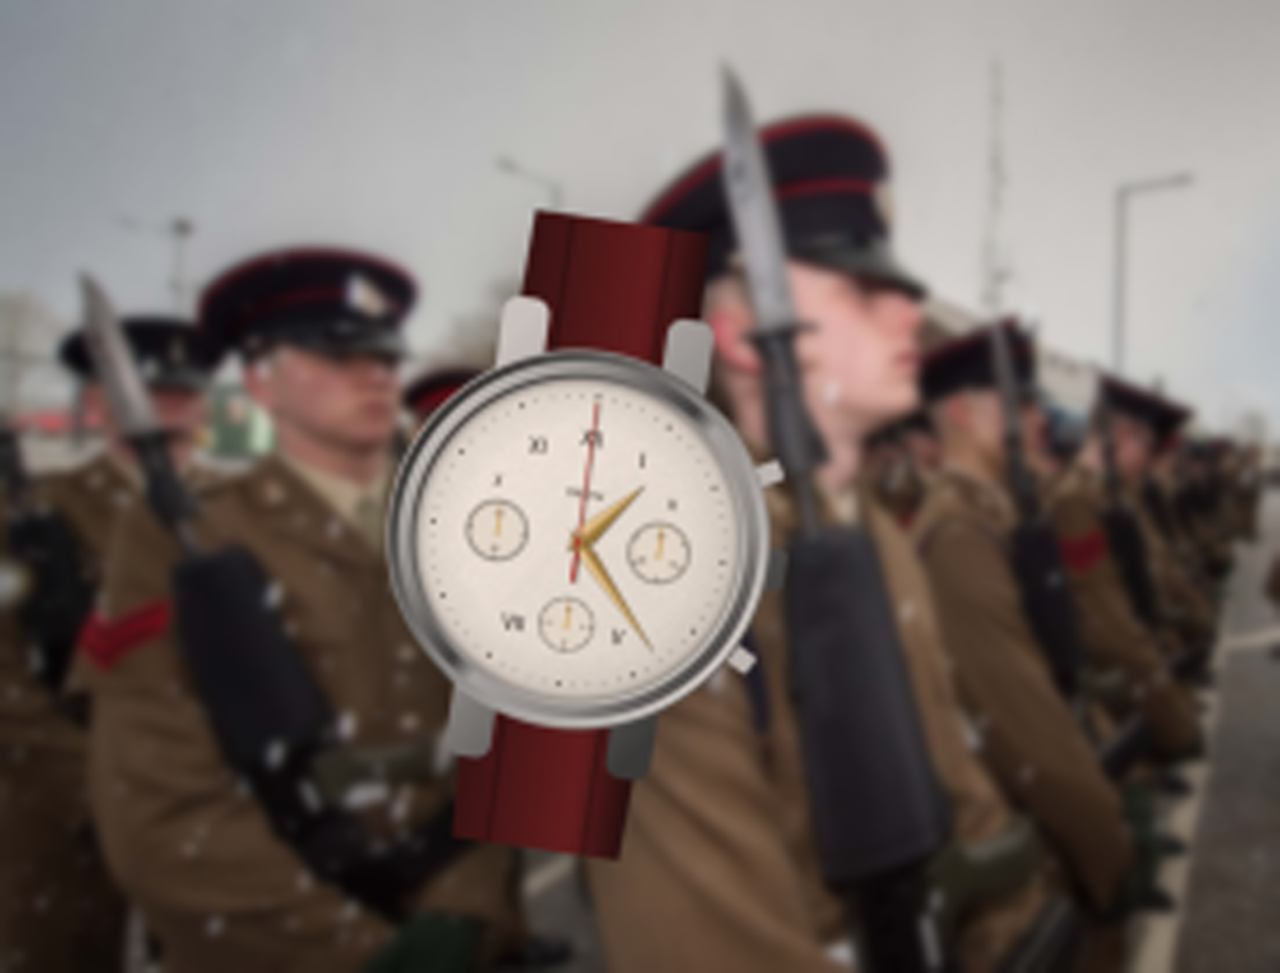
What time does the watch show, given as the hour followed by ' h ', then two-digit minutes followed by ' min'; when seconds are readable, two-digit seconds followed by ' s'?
1 h 23 min
